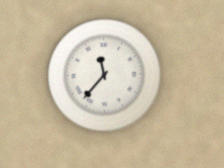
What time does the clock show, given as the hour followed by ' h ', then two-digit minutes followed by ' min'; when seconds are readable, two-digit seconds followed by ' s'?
11 h 37 min
